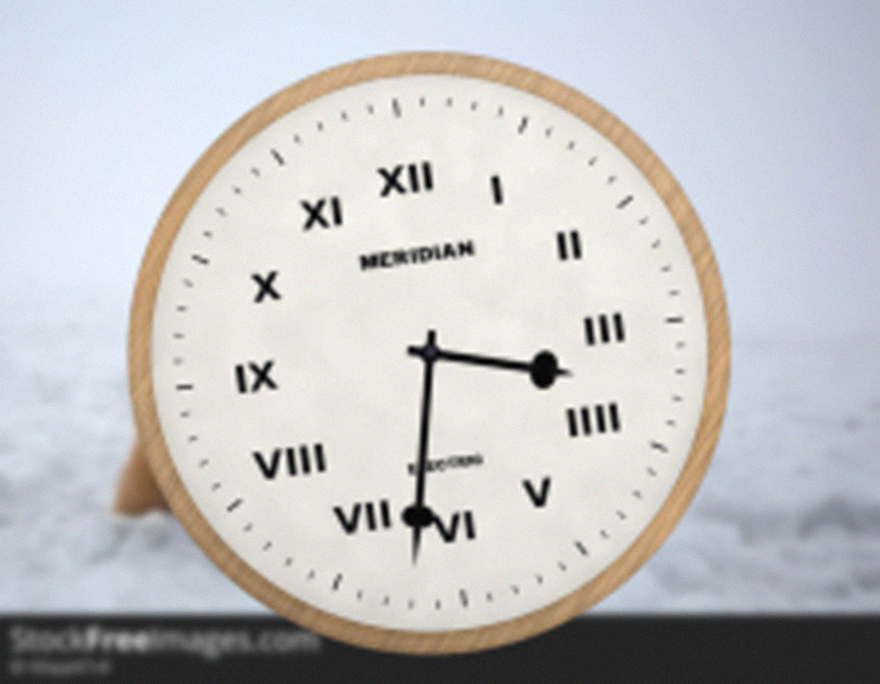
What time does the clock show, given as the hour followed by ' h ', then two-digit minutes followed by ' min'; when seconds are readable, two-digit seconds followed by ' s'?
3 h 32 min
